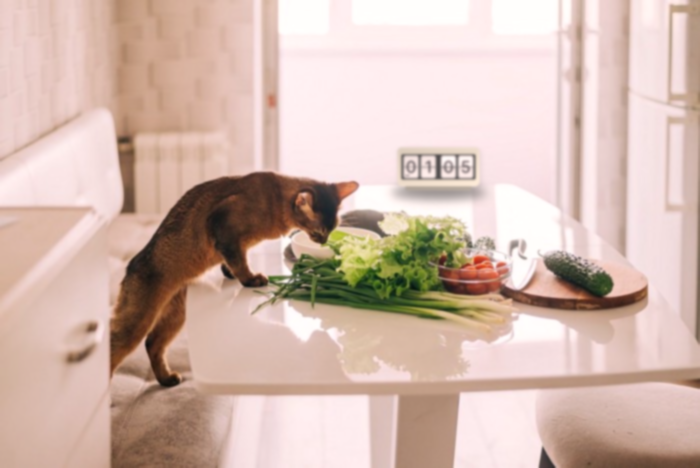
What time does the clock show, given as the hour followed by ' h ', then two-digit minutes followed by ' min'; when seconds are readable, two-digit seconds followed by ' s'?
1 h 05 min
